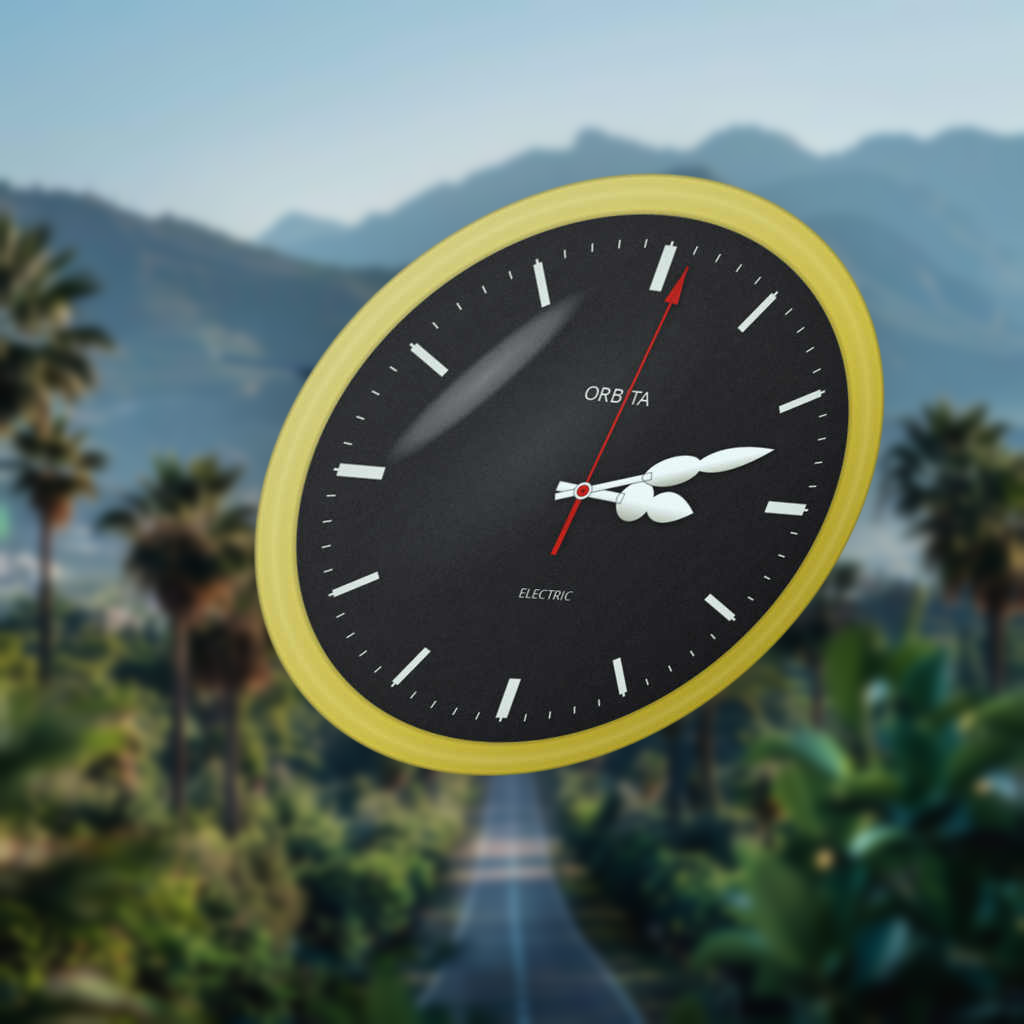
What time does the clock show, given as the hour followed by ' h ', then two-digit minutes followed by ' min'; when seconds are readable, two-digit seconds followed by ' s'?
3 h 12 min 01 s
